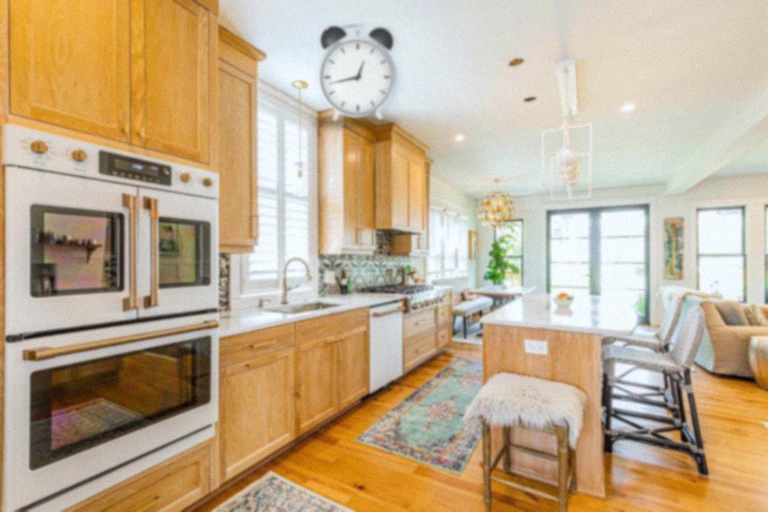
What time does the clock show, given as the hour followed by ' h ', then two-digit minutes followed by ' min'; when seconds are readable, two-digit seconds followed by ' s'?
12 h 43 min
